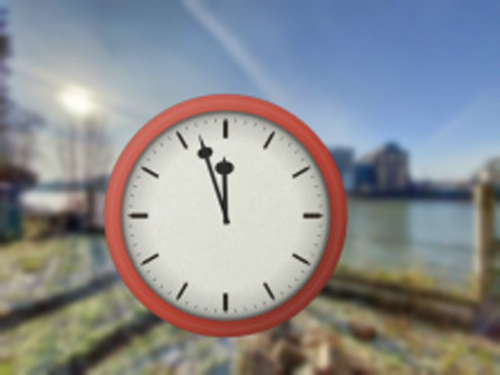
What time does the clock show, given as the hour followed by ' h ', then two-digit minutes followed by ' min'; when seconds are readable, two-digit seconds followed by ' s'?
11 h 57 min
